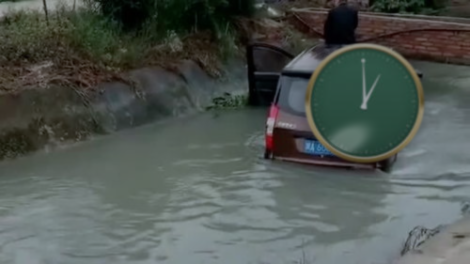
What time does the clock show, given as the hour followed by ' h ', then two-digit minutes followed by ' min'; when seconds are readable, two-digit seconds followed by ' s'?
1 h 00 min
